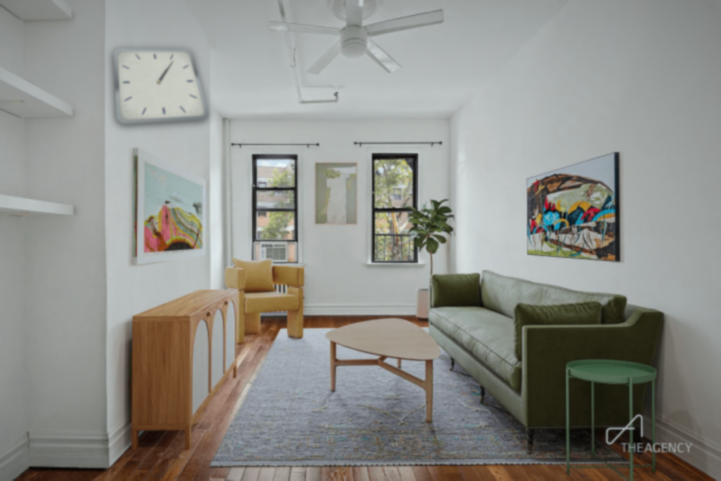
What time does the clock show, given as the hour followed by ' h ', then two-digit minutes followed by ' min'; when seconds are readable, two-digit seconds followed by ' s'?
1 h 06 min
